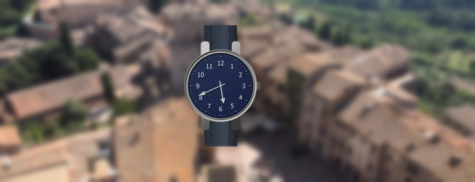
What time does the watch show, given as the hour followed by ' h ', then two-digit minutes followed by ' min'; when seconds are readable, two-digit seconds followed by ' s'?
5 h 41 min
